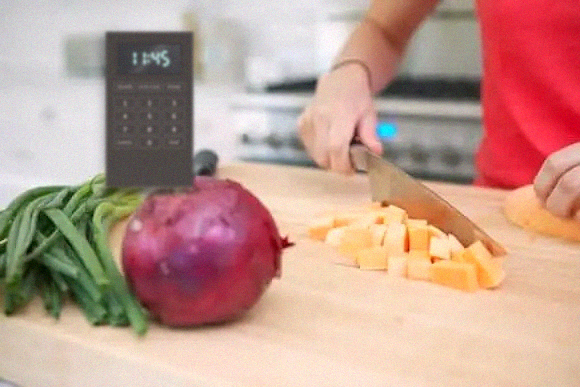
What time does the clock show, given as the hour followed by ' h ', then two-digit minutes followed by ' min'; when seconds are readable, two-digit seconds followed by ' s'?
11 h 45 min
